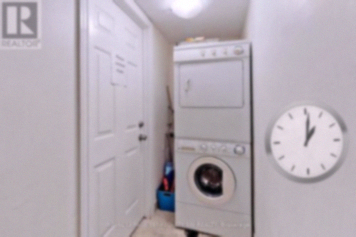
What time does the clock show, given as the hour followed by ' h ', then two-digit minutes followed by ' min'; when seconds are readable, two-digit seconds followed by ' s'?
1 h 01 min
